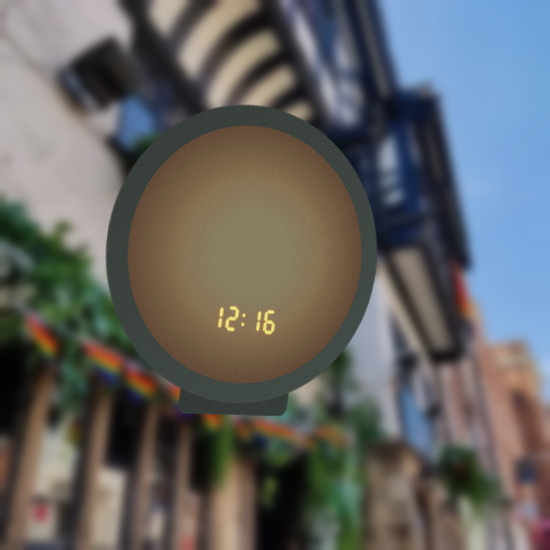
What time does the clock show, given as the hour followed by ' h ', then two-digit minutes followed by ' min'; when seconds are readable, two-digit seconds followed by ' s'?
12 h 16 min
